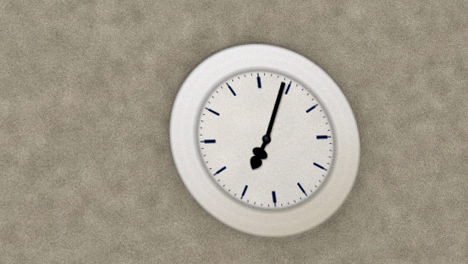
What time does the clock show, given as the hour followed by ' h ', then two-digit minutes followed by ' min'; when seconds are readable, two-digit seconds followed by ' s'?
7 h 04 min
